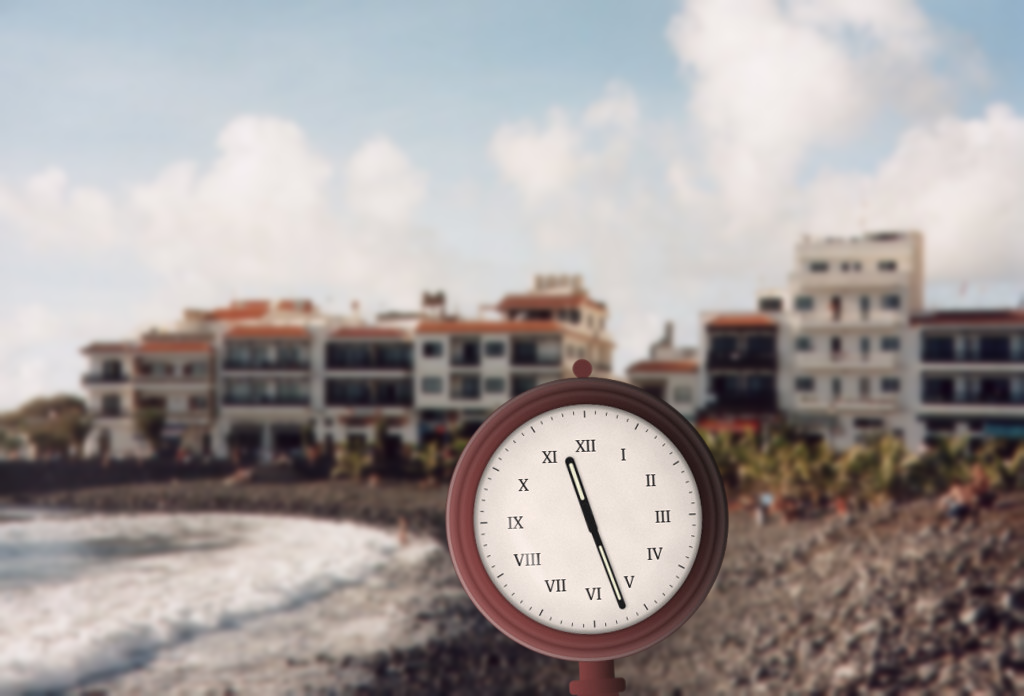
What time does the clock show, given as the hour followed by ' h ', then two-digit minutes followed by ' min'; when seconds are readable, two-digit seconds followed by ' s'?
11 h 27 min
